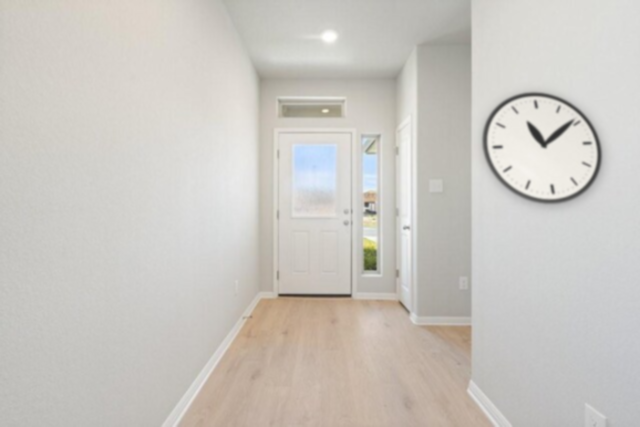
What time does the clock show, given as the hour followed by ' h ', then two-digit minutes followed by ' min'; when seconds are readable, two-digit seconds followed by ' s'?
11 h 09 min
